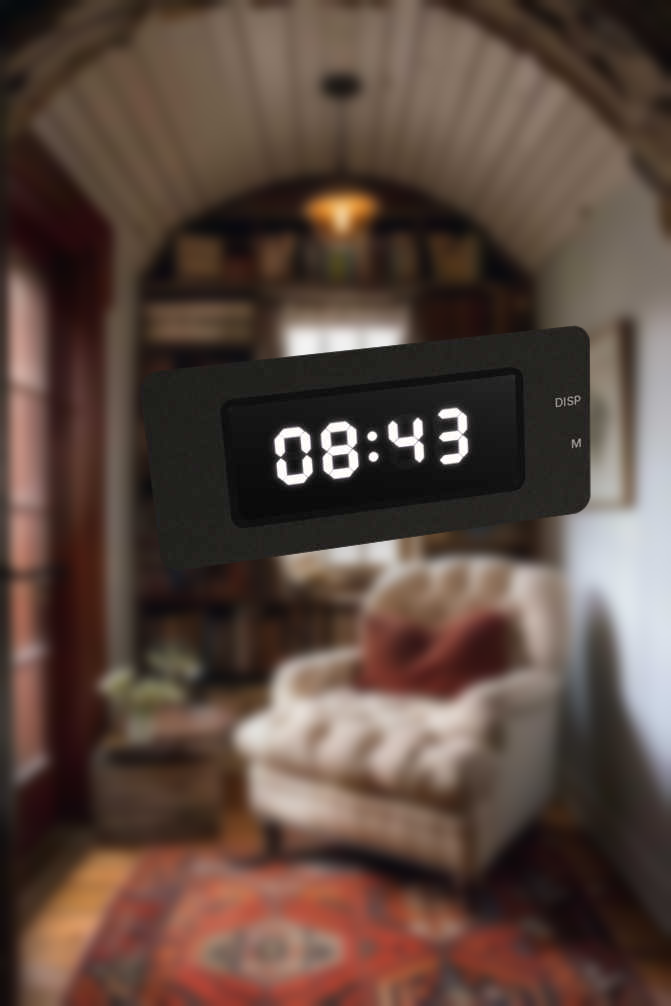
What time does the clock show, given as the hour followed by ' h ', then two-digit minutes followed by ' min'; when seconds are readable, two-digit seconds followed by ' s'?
8 h 43 min
